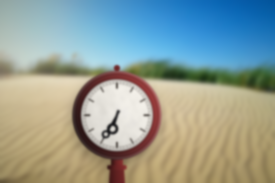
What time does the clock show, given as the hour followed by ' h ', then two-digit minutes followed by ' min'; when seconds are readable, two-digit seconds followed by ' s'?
6 h 35 min
